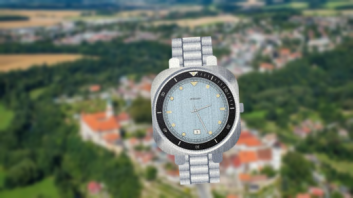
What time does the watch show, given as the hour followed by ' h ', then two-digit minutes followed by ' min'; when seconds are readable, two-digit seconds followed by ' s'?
2 h 26 min
